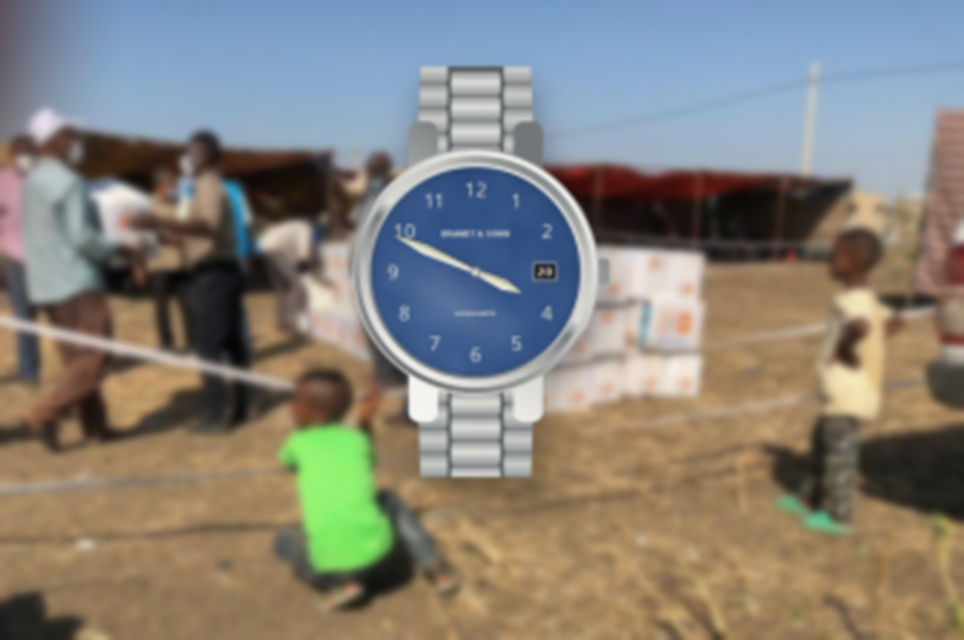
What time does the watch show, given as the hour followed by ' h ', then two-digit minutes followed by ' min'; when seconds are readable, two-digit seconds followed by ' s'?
3 h 49 min
